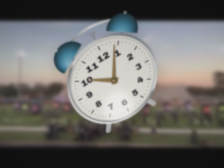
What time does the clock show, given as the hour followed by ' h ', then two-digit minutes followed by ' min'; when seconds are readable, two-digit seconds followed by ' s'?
10 h 04 min
